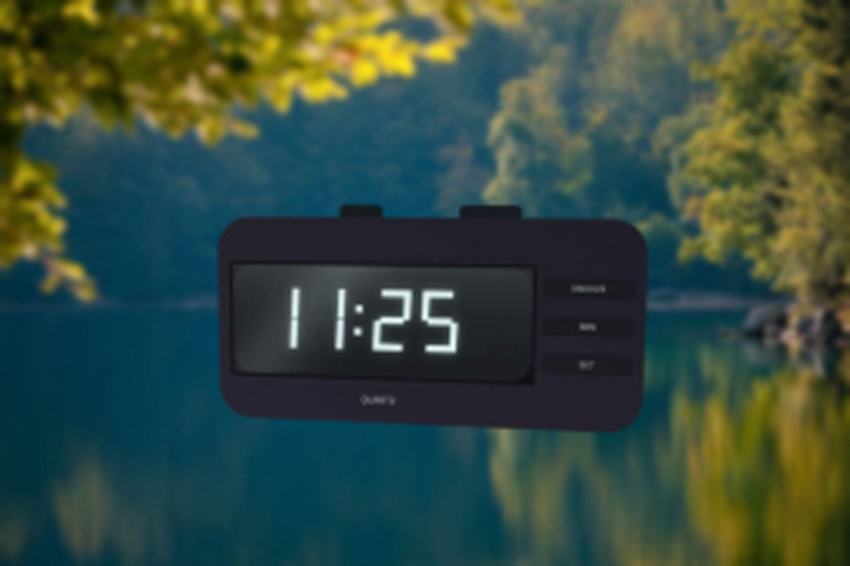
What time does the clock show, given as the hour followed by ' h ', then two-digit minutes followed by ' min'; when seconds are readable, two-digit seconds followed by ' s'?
11 h 25 min
